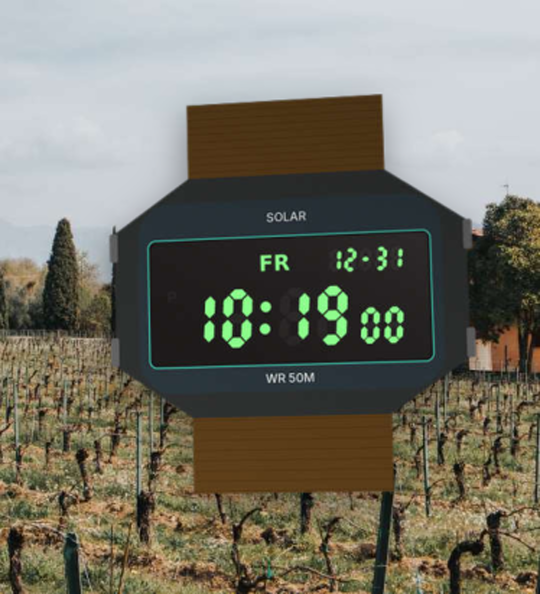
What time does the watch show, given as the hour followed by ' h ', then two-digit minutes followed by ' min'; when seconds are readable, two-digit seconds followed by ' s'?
10 h 19 min 00 s
